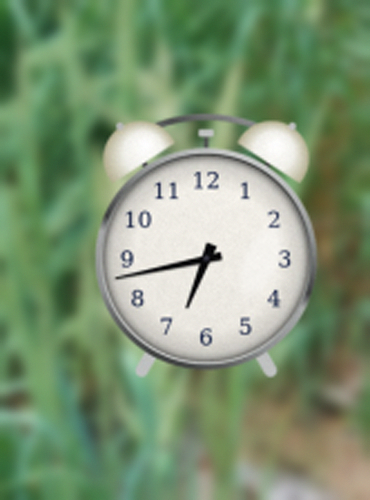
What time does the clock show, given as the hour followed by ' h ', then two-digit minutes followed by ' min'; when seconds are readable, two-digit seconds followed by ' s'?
6 h 43 min
